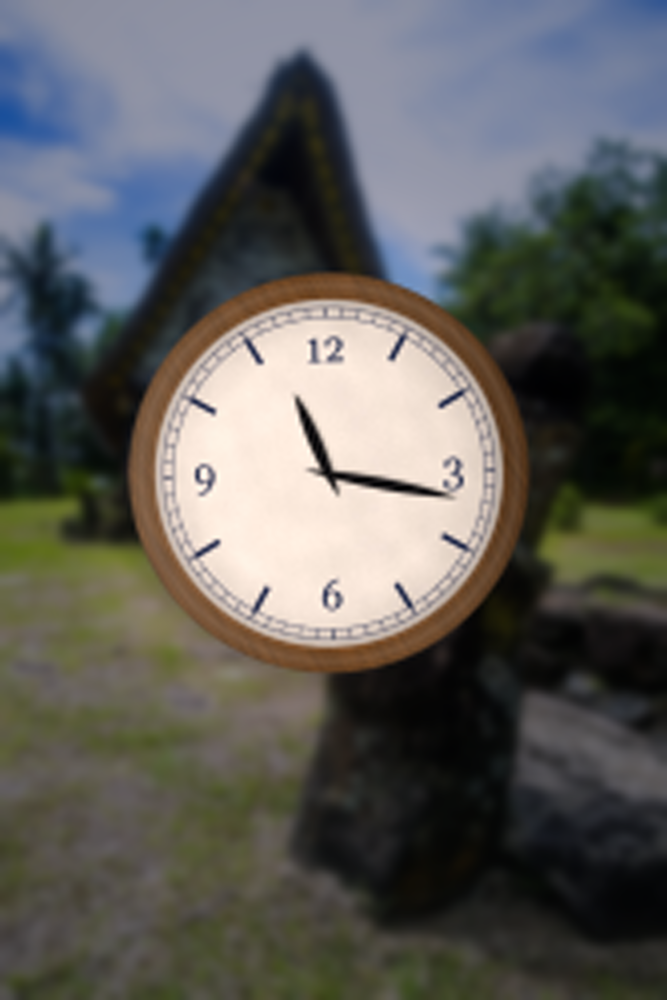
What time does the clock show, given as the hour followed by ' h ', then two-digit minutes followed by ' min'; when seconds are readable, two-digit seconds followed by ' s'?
11 h 17 min
